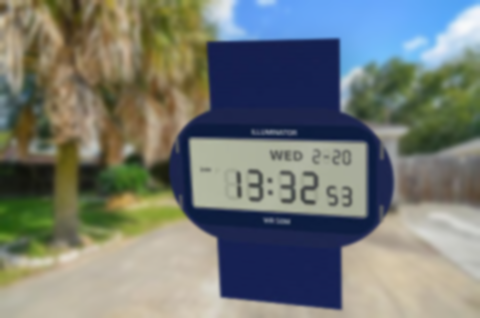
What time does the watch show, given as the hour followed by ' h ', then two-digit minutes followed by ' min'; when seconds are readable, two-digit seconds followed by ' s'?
13 h 32 min 53 s
